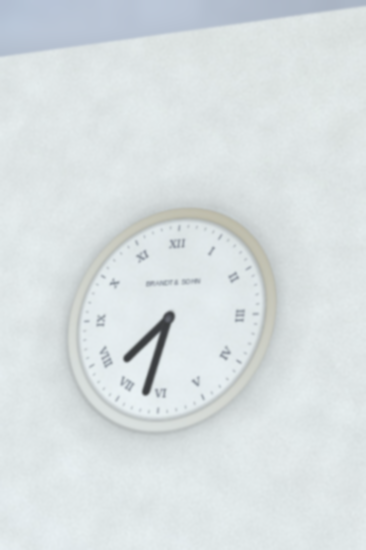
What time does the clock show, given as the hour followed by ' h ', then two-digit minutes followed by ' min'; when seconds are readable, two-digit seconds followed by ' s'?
7 h 32 min
